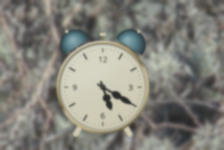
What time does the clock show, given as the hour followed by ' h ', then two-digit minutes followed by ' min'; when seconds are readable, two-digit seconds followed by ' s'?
5 h 20 min
